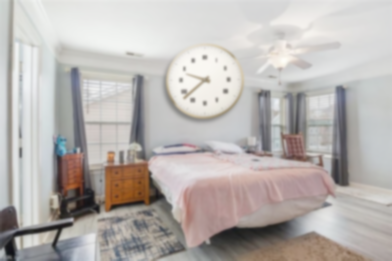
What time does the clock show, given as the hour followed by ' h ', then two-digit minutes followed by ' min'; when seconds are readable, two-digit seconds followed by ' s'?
9 h 38 min
